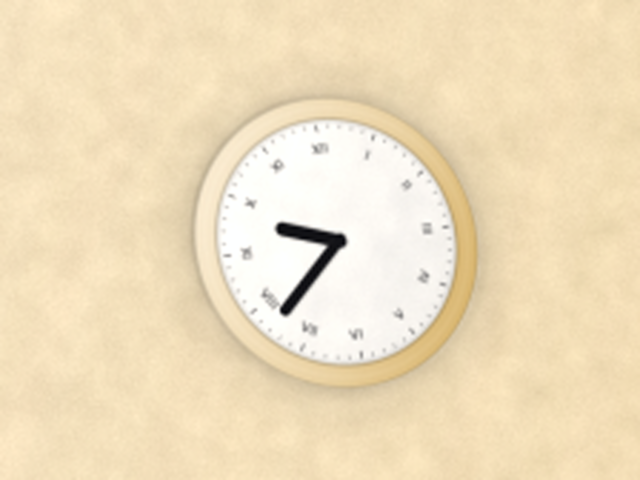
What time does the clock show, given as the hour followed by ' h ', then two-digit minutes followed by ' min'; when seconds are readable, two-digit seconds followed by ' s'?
9 h 38 min
